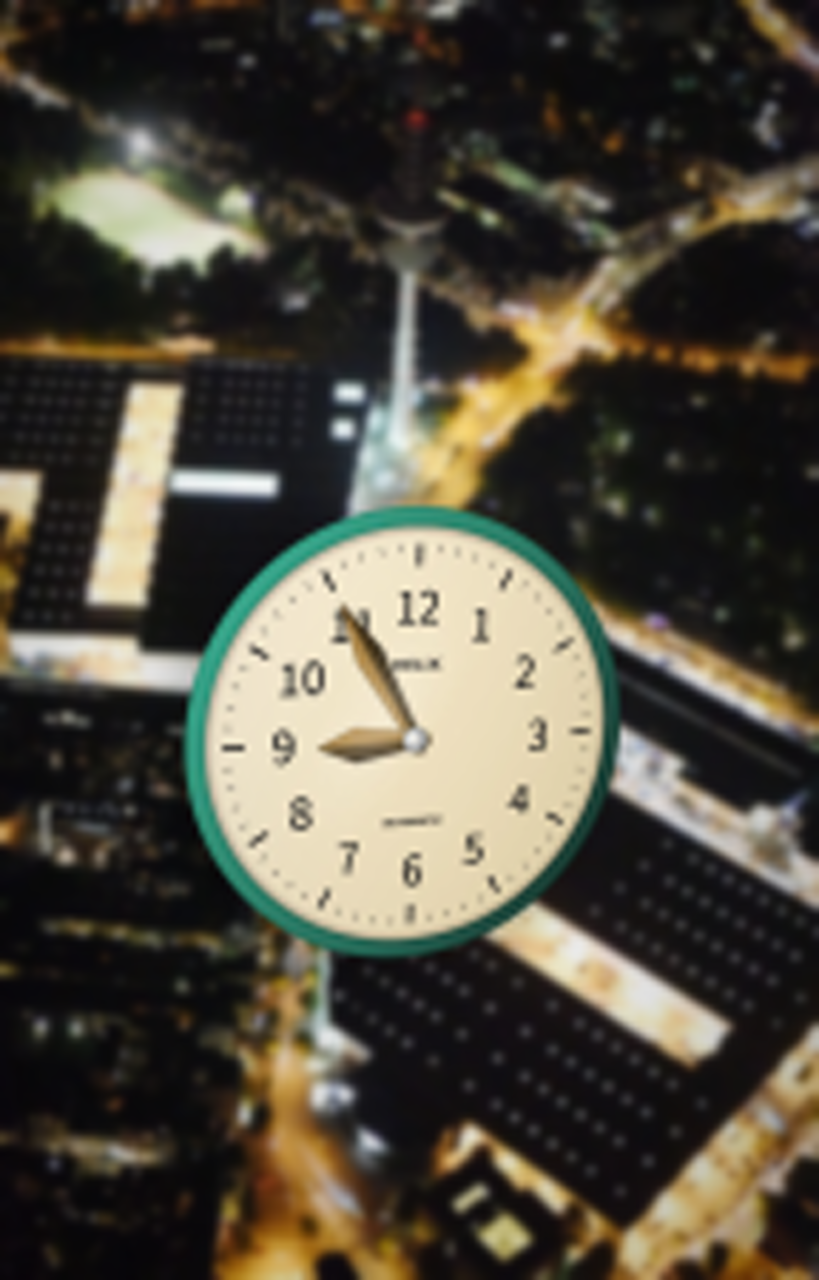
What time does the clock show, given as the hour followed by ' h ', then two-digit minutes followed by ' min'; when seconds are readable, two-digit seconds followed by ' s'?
8 h 55 min
